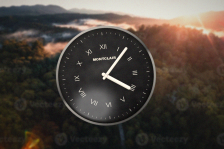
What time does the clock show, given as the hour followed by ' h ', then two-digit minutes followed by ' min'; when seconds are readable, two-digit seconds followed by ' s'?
4 h 07 min
